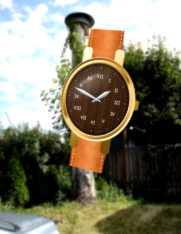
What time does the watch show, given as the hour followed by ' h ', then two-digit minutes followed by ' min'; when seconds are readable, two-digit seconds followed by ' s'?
1 h 48 min
